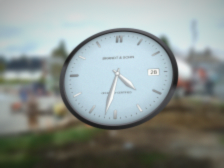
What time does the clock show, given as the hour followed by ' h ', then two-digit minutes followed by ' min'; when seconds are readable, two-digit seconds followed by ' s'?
4 h 32 min
